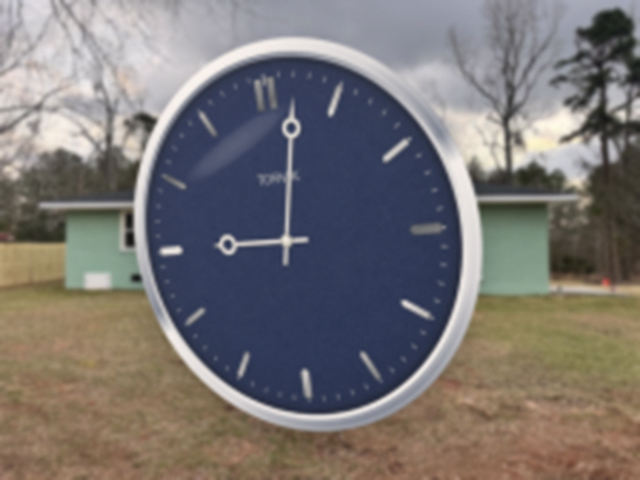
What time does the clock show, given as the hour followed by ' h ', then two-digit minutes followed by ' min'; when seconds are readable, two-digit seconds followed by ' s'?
9 h 02 min
